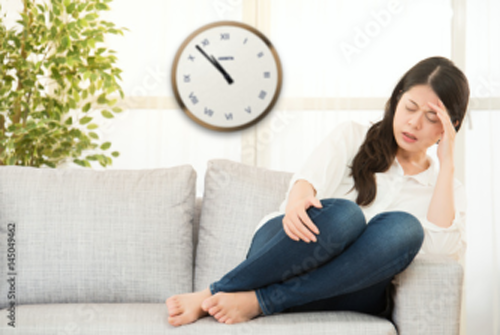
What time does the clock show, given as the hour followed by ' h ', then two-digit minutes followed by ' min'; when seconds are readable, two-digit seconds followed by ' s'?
10 h 53 min
